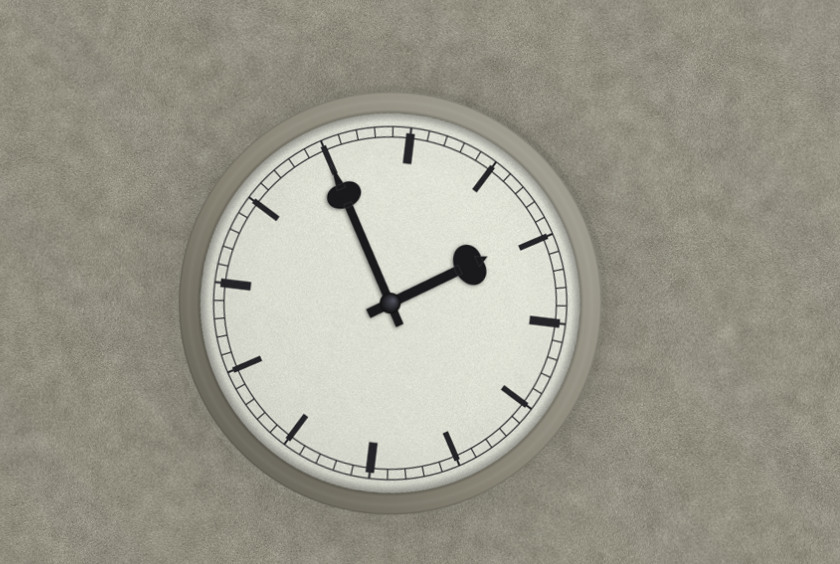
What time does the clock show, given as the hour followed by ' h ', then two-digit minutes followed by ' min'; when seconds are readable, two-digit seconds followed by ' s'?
1 h 55 min
